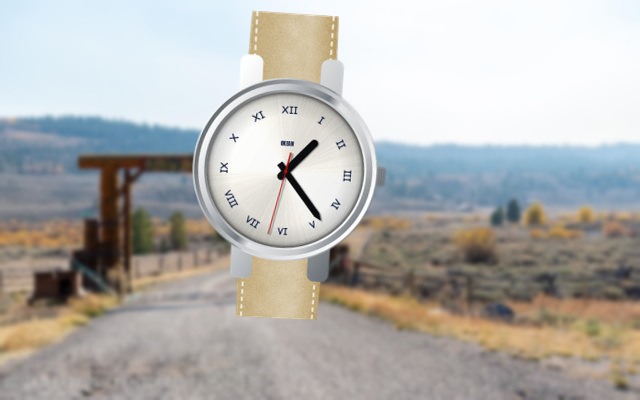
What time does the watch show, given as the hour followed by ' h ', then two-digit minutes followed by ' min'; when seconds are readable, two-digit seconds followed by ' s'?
1 h 23 min 32 s
